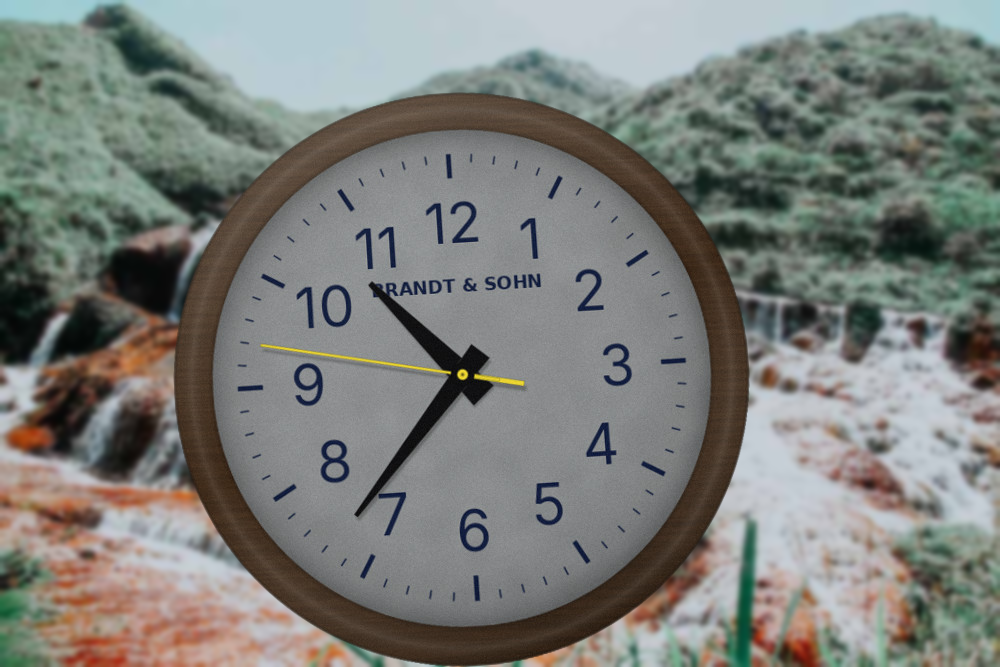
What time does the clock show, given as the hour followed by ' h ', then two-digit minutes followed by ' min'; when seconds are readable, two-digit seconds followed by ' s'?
10 h 36 min 47 s
